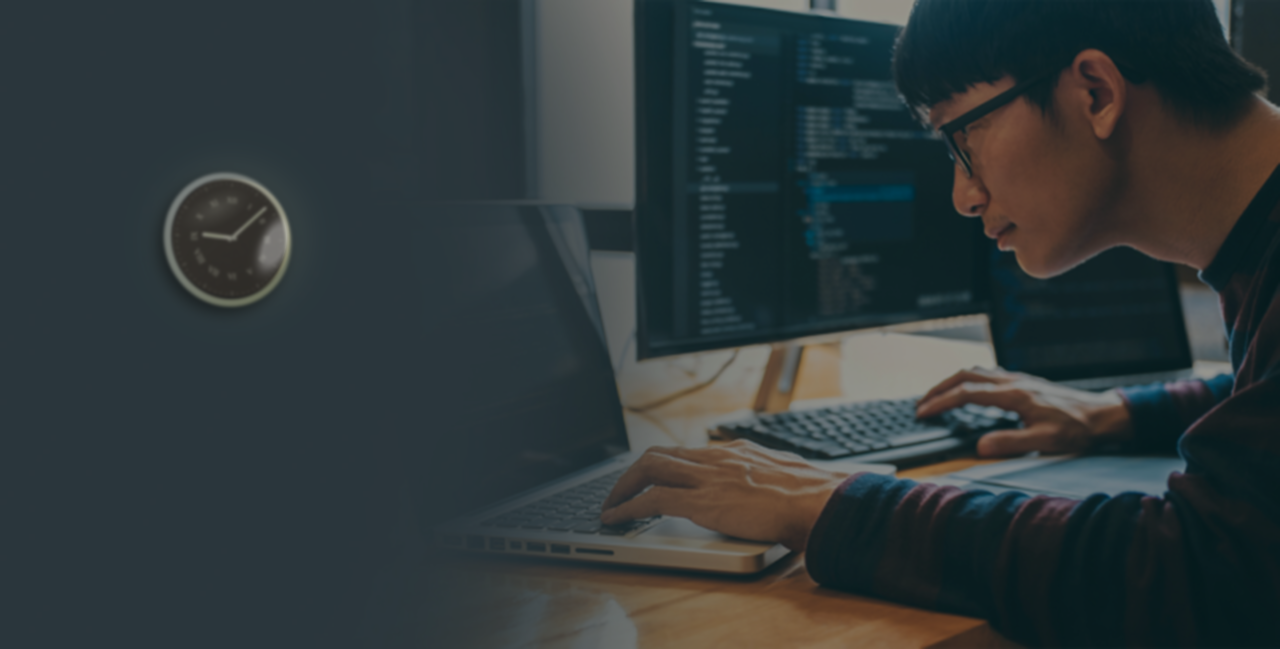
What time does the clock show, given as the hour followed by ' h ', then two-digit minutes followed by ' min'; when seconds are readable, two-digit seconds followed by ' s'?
9 h 08 min
